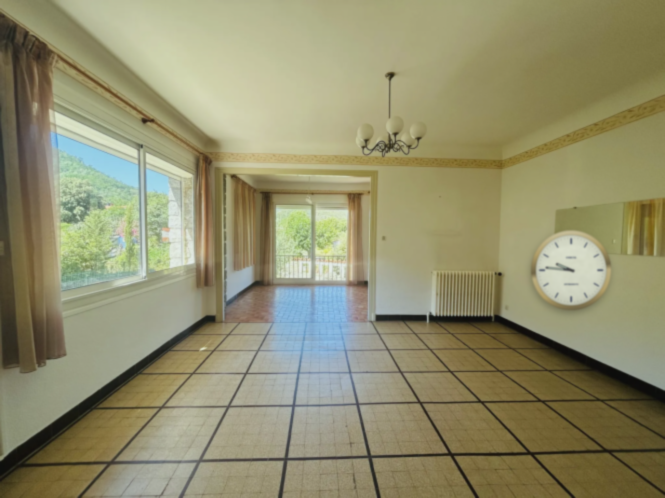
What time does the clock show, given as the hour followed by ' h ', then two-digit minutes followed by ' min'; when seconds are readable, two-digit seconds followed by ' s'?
9 h 46 min
